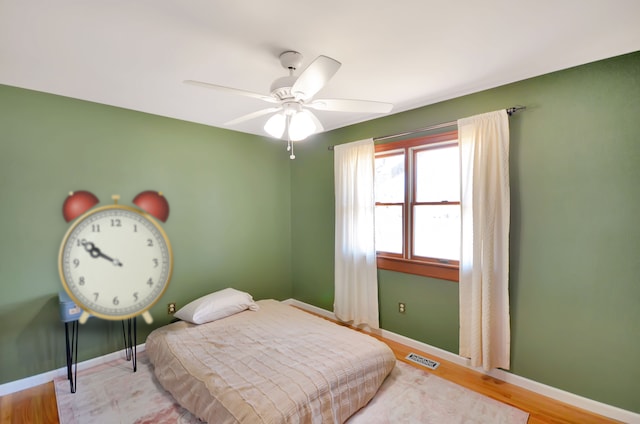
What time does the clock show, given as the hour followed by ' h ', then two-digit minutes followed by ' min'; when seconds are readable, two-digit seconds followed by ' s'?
9 h 50 min
